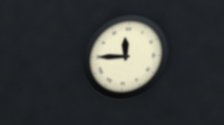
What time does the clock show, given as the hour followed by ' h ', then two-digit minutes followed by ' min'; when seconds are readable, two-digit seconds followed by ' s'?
11 h 45 min
